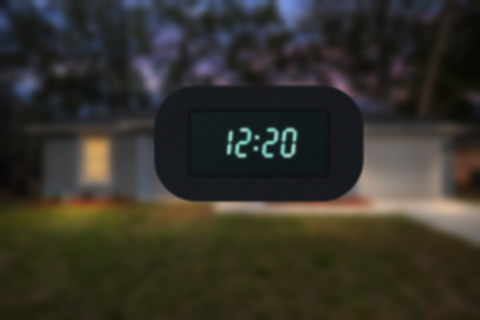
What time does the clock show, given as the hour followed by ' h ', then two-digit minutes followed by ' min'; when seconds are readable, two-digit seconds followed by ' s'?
12 h 20 min
